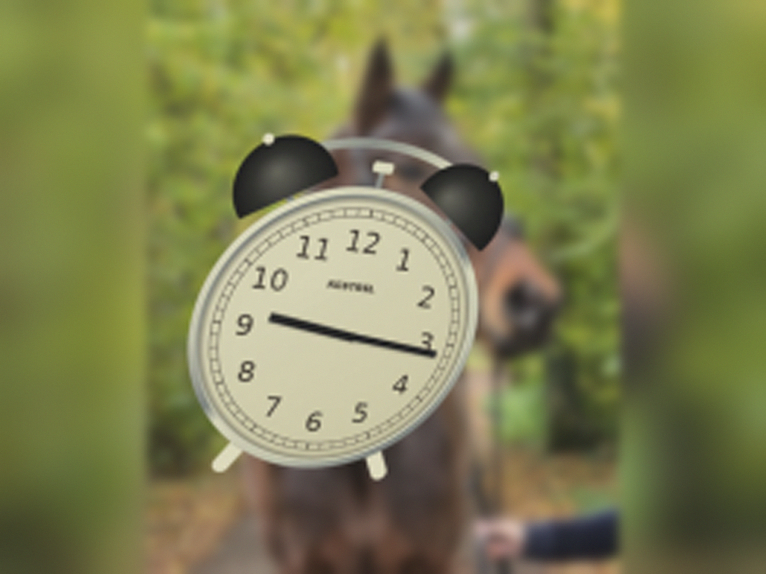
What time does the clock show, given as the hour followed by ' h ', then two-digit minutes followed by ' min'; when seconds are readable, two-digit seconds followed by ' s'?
9 h 16 min
